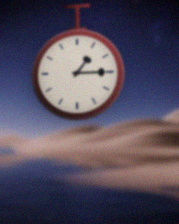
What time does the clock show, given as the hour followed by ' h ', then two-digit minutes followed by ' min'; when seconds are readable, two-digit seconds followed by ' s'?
1 h 15 min
